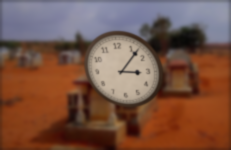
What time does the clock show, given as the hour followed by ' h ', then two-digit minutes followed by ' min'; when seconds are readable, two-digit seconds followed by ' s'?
3 h 07 min
